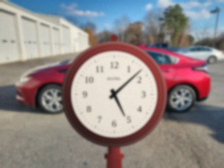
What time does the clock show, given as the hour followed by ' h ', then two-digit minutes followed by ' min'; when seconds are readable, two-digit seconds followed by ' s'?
5 h 08 min
